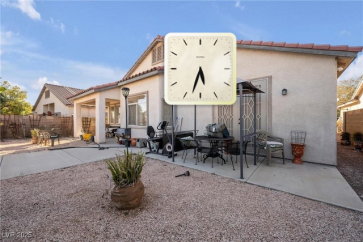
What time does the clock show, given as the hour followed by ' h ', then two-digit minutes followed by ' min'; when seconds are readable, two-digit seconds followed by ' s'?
5 h 33 min
